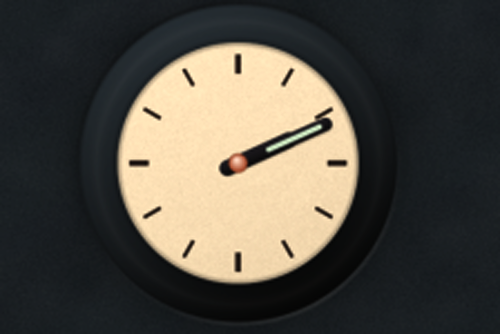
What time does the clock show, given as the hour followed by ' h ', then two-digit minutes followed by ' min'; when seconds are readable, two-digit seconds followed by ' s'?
2 h 11 min
